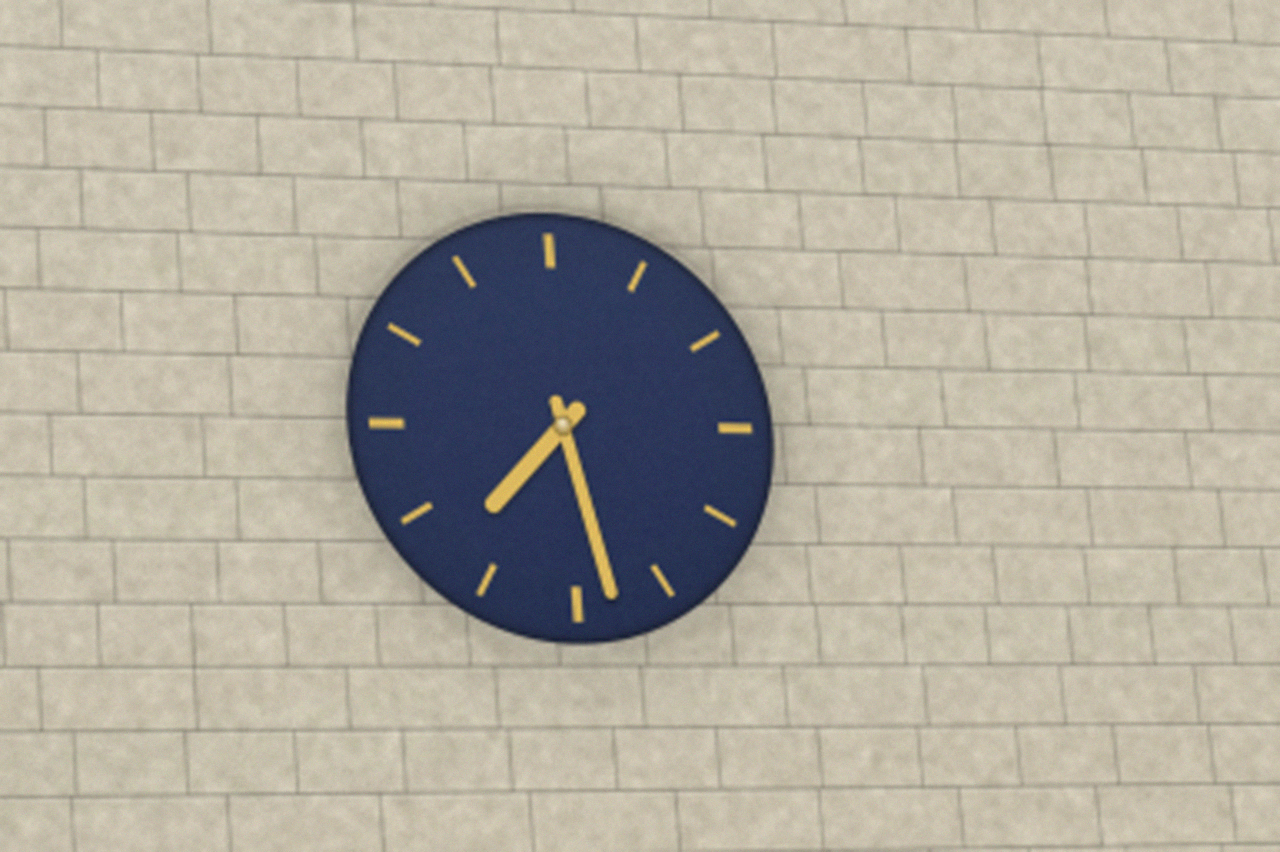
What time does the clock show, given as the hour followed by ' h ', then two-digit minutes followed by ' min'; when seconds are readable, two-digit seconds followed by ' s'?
7 h 28 min
